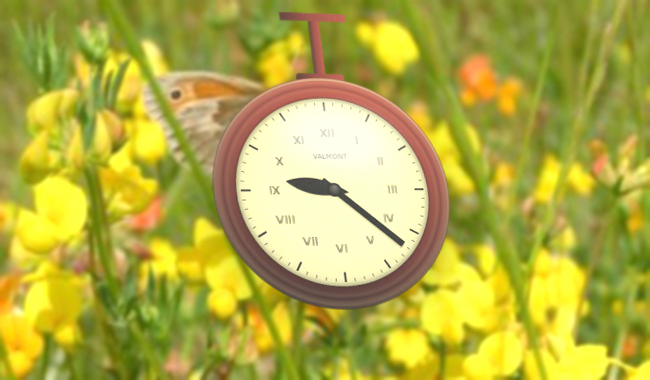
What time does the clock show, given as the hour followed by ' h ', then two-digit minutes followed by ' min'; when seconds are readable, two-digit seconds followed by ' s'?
9 h 22 min
